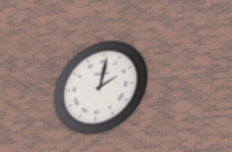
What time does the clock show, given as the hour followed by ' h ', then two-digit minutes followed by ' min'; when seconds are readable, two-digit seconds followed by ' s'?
2 h 01 min
